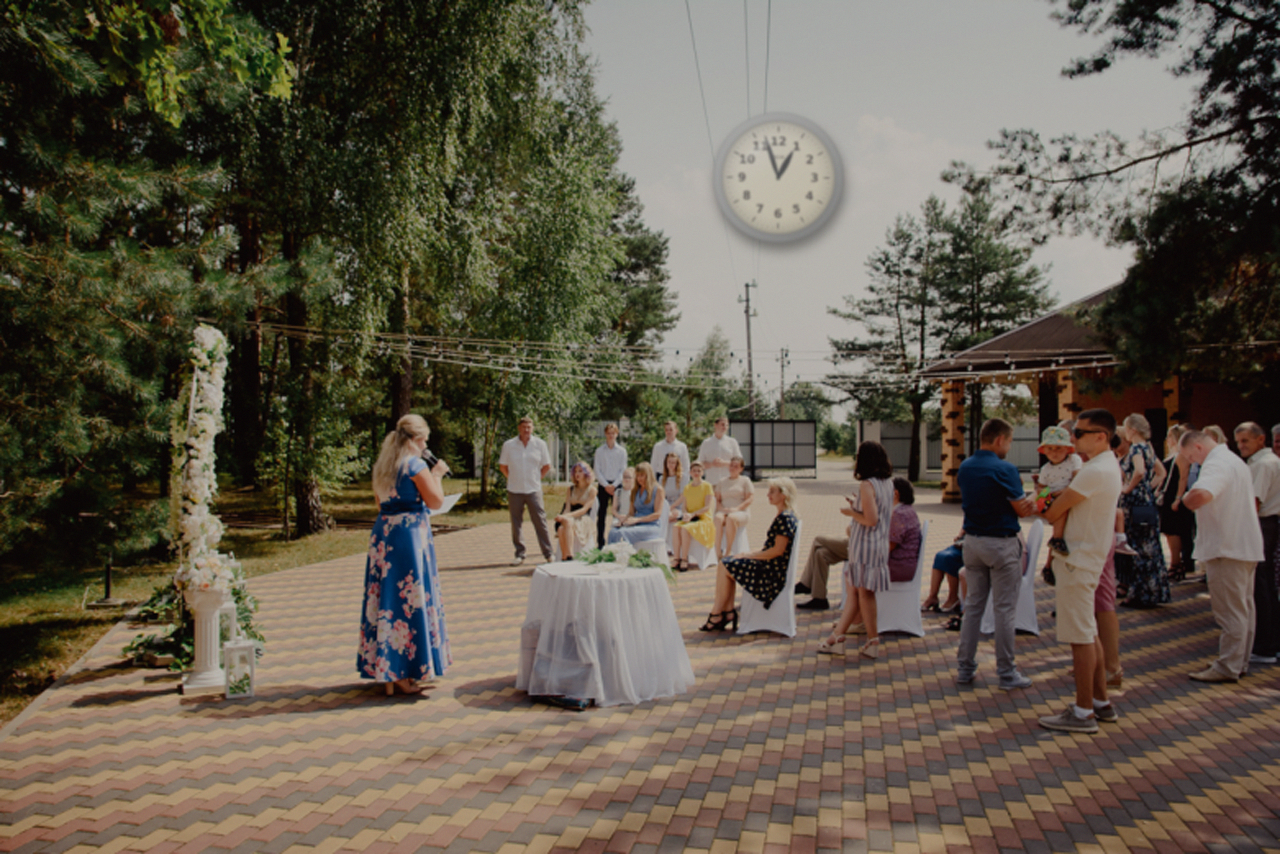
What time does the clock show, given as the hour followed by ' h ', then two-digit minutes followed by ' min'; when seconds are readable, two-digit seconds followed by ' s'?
12 h 57 min
